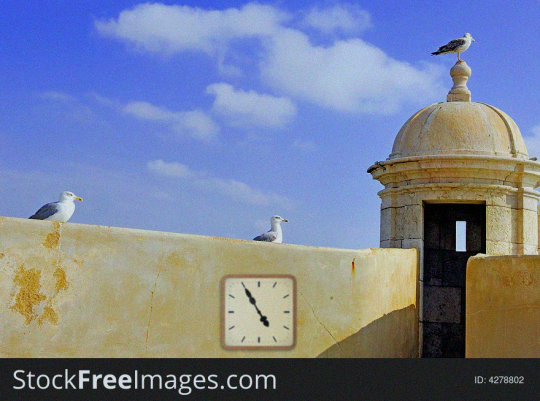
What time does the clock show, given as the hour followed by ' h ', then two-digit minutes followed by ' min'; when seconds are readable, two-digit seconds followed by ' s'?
4 h 55 min
